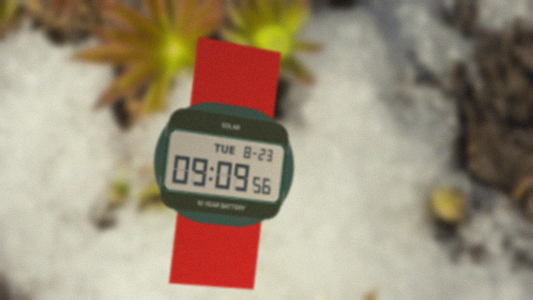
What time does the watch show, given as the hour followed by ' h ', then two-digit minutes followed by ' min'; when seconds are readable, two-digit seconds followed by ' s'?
9 h 09 min 56 s
